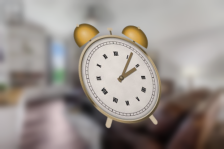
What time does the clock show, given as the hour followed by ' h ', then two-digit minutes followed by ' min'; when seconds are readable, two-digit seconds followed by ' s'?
2 h 06 min
